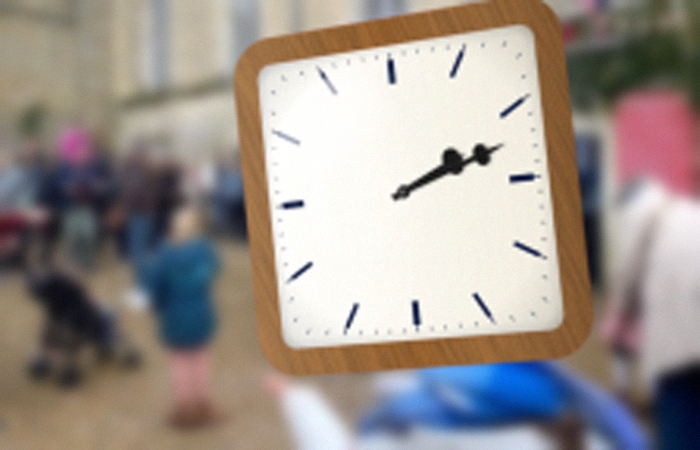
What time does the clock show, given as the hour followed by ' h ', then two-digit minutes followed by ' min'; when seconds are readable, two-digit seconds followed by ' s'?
2 h 12 min
